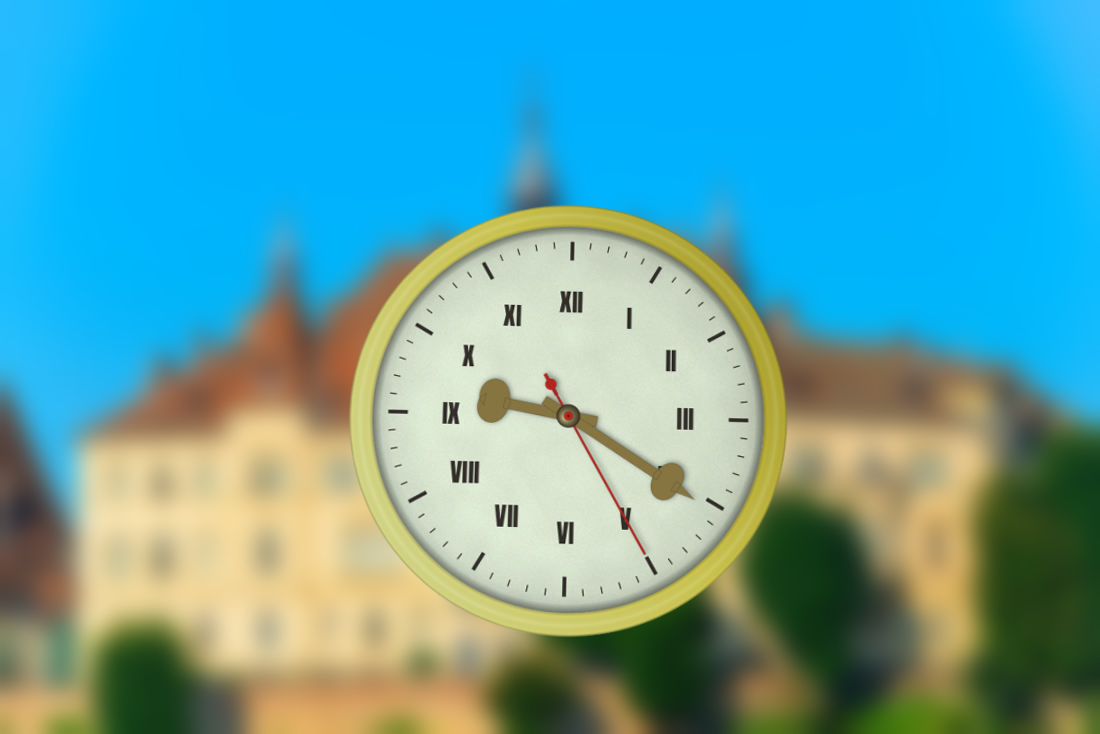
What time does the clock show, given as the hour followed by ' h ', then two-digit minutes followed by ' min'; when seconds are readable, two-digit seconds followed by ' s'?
9 h 20 min 25 s
